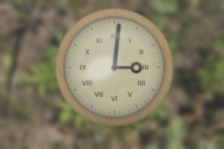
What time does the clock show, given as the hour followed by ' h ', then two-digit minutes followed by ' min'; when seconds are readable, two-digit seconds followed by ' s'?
3 h 01 min
